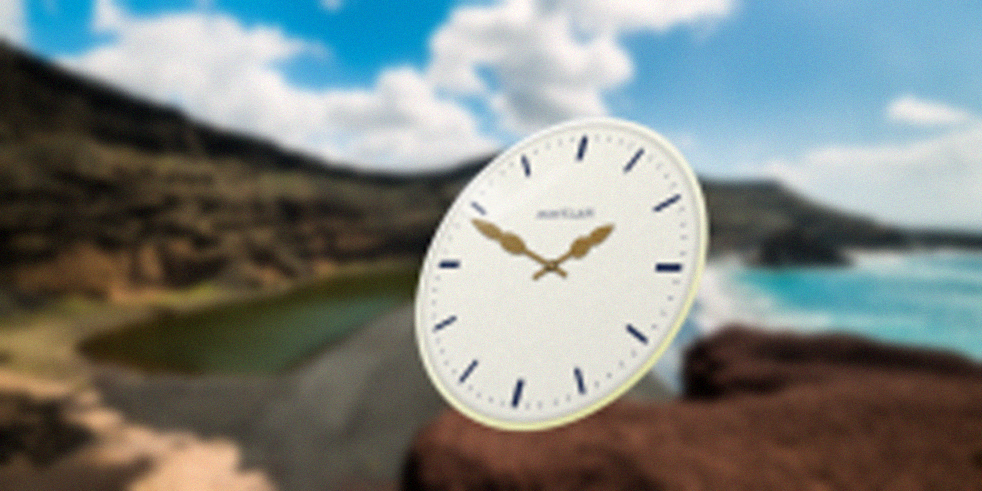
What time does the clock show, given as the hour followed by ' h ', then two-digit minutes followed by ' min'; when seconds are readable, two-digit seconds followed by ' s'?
1 h 49 min
